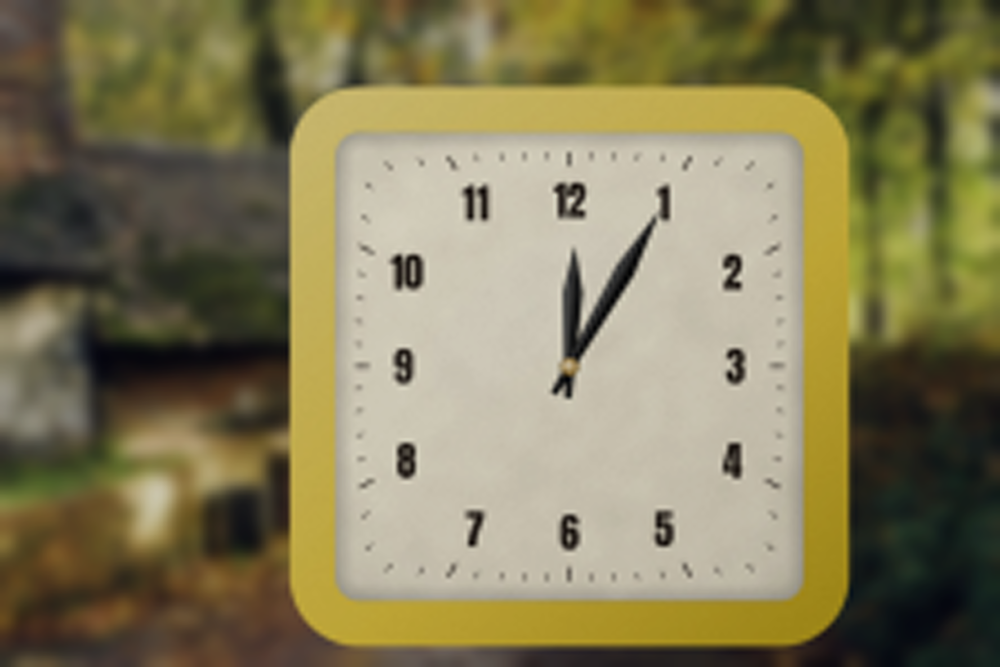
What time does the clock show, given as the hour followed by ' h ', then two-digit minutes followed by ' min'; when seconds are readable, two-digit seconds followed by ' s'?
12 h 05 min
